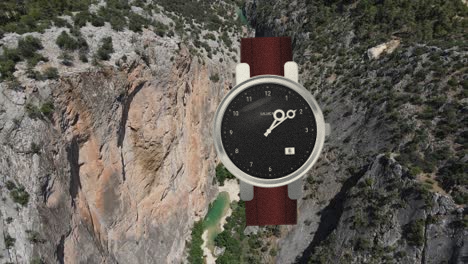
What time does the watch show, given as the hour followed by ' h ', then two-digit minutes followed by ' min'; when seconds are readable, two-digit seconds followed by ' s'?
1 h 09 min
